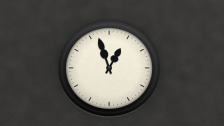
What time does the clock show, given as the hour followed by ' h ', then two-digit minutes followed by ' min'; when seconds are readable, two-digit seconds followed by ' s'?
12 h 57 min
